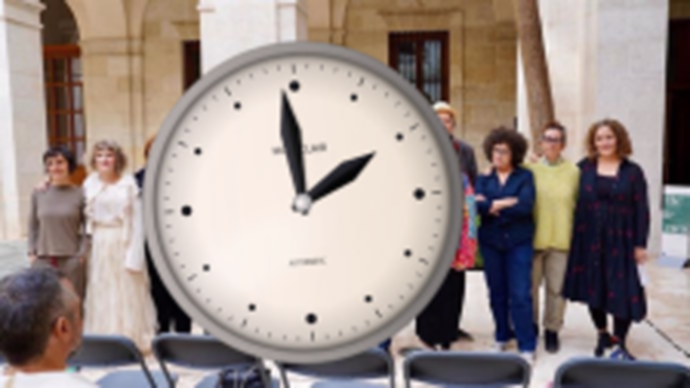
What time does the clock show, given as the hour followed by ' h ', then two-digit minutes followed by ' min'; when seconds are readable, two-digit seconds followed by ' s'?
1 h 59 min
